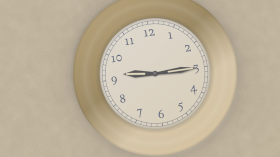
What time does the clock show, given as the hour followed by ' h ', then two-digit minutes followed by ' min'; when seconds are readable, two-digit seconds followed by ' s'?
9 h 15 min
